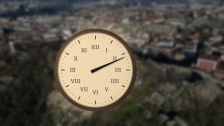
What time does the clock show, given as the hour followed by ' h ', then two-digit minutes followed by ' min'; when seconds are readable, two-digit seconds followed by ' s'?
2 h 11 min
